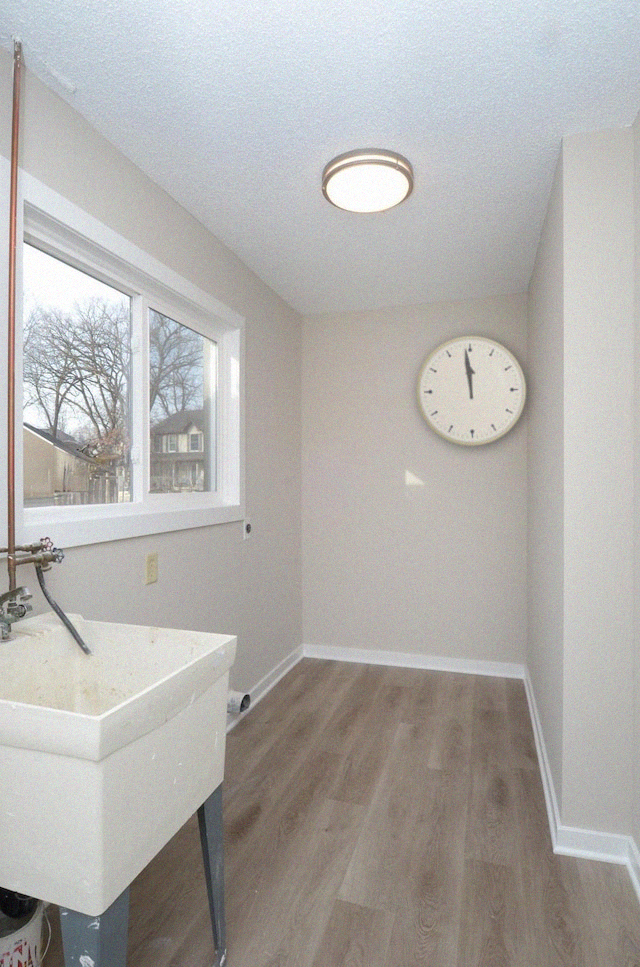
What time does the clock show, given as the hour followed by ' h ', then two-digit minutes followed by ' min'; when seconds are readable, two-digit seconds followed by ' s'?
11 h 59 min
